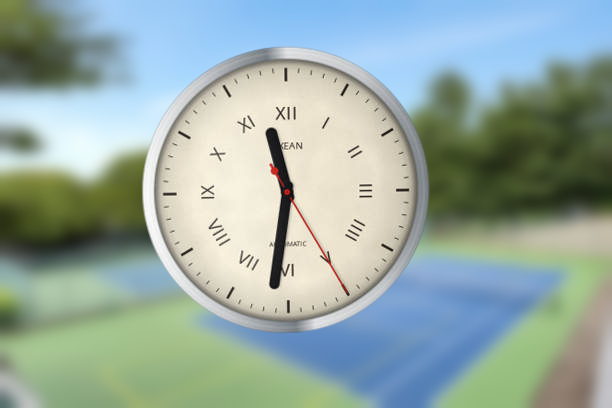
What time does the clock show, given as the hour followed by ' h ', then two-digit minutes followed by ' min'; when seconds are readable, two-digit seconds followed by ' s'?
11 h 31 min 25 s
